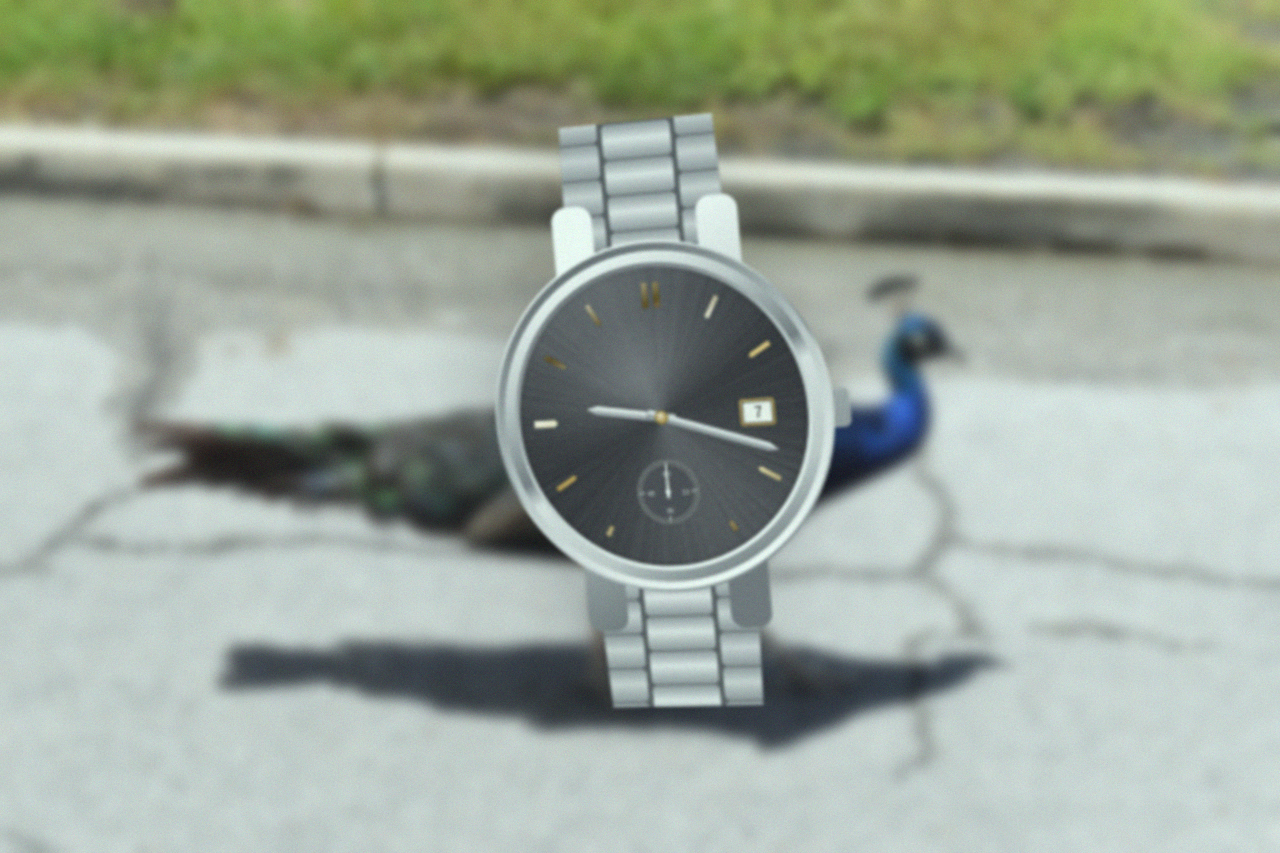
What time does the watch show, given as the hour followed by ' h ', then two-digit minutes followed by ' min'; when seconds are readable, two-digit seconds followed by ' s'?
9 h 18 min
